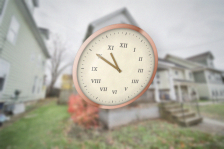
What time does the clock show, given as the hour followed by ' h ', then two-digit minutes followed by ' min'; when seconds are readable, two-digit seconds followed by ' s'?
10 h 50 min
